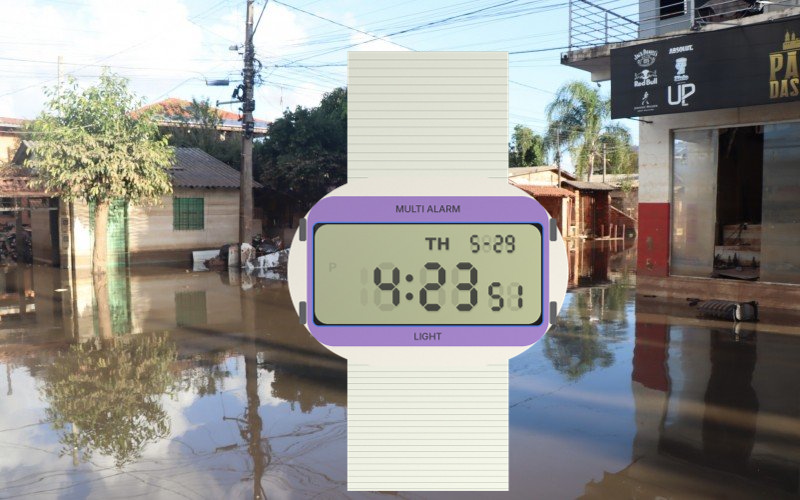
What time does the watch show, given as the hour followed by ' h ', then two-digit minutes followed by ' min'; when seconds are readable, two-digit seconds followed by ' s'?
4 h 23 min 51 s
